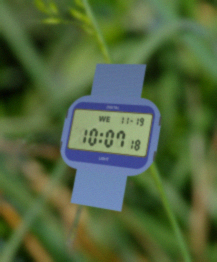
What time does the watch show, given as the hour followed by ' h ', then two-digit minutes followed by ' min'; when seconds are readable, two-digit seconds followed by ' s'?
10 h 07 min 18 s
